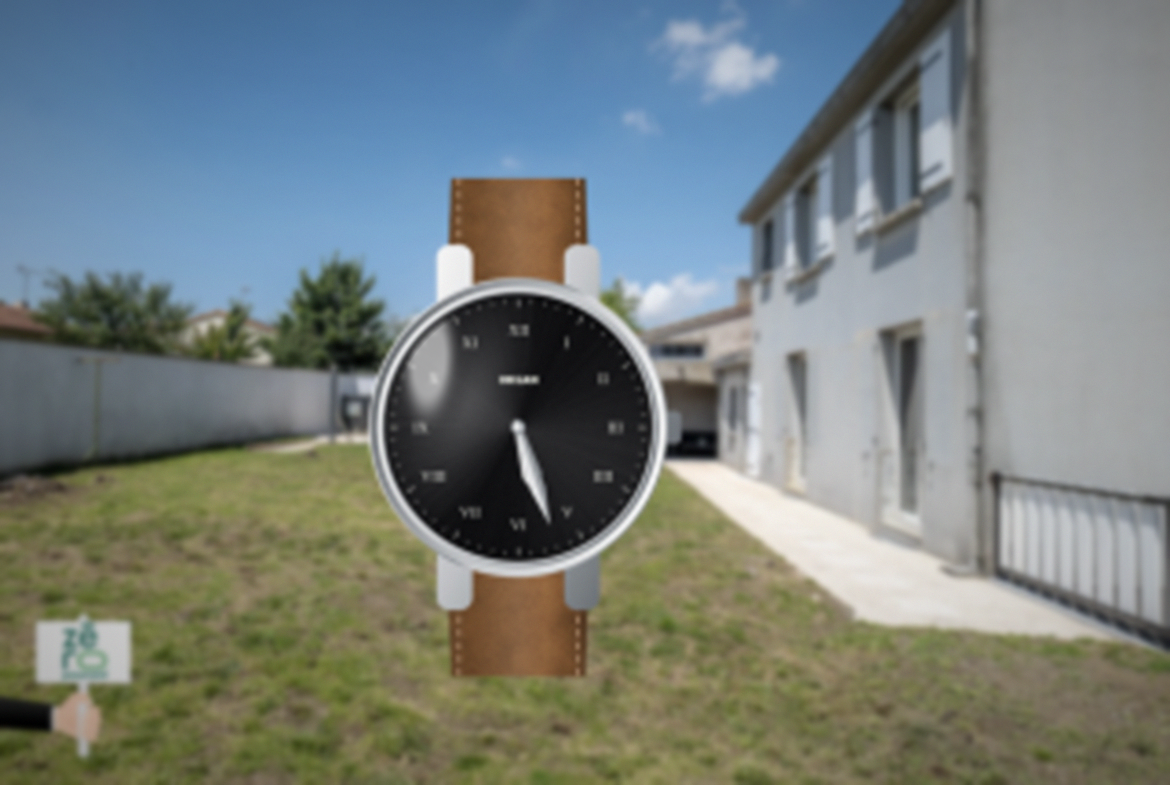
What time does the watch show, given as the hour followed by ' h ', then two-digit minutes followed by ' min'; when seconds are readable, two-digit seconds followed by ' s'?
5 h 27 min
